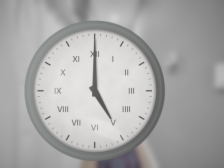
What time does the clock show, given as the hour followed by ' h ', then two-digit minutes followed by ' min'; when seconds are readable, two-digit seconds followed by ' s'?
5 h 00 min
